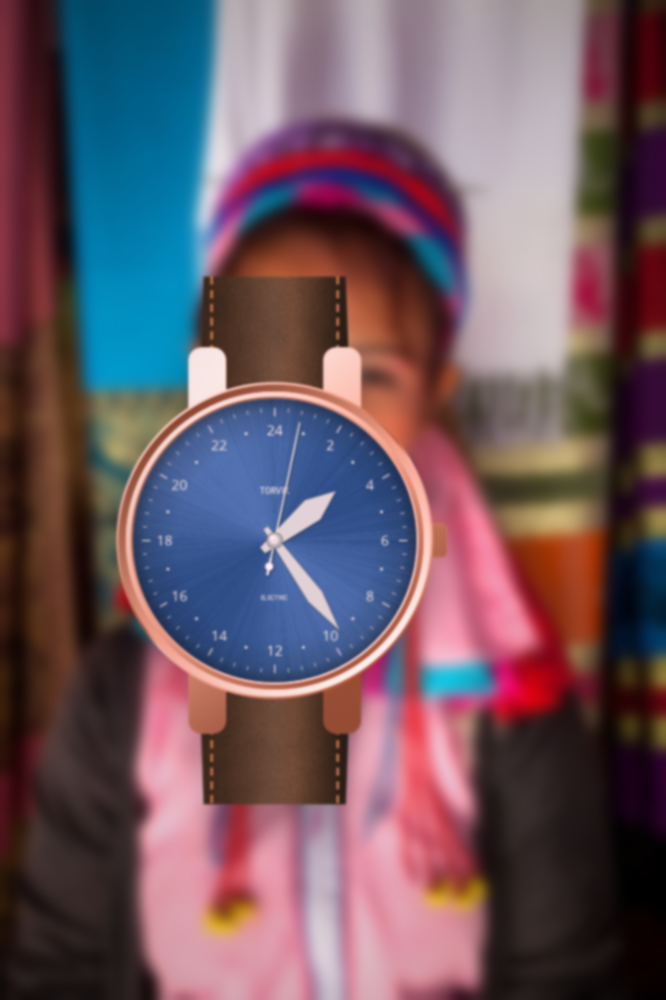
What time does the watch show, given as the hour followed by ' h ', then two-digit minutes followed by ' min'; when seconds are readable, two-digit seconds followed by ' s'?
3 h 24 min 02 s
